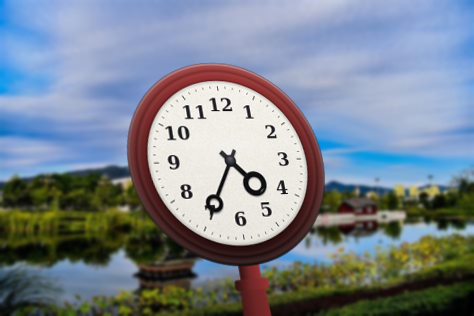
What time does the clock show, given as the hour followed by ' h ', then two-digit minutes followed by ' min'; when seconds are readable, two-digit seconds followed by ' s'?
4 h 35 min
